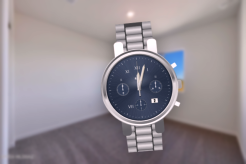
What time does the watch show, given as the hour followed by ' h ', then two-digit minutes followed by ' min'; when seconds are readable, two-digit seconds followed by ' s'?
12 h 03 min
